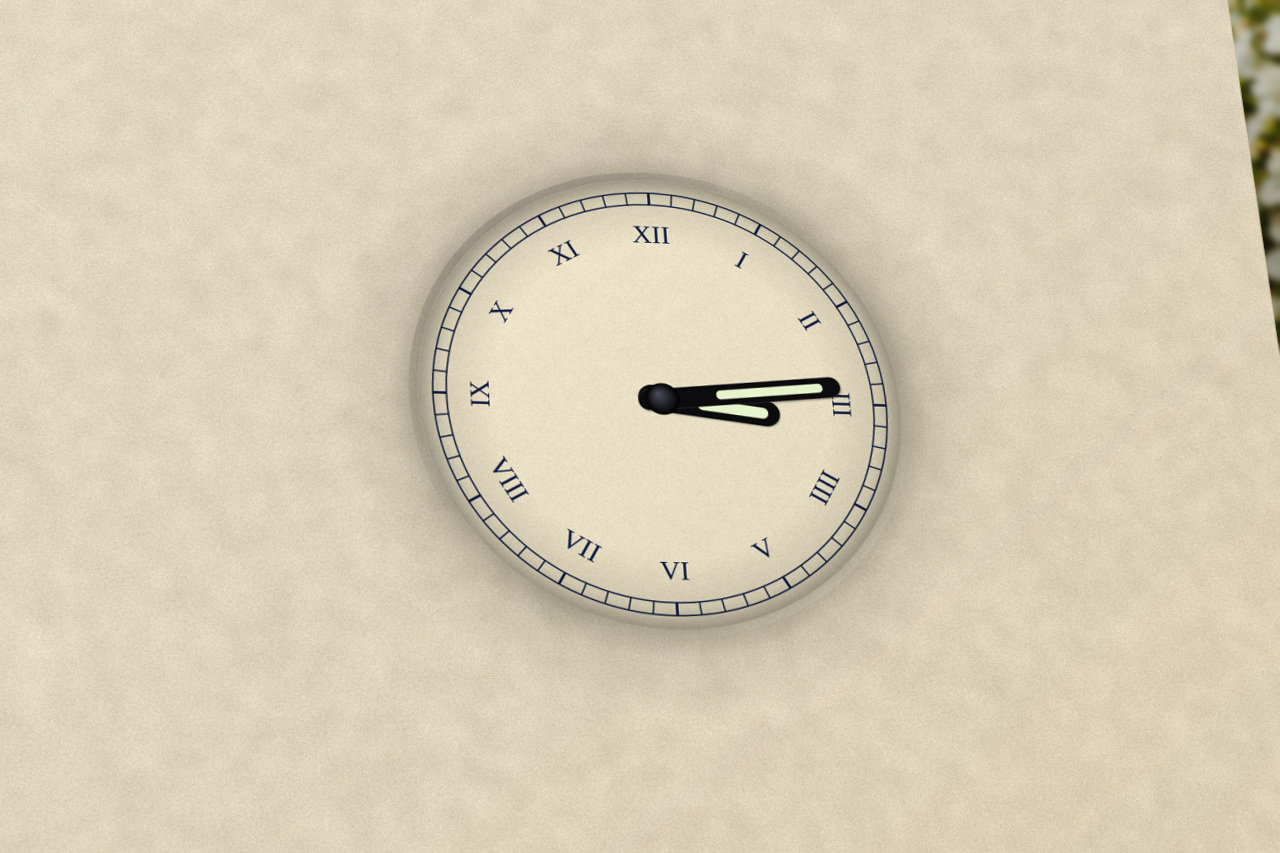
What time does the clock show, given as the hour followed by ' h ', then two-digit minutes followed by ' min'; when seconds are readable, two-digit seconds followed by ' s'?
3 h 14 min
